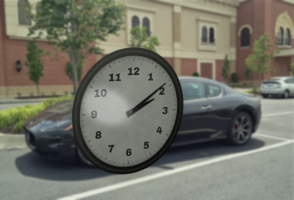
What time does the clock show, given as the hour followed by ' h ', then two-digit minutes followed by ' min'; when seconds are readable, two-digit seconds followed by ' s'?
2 h 09 min
